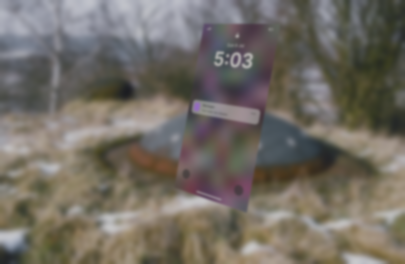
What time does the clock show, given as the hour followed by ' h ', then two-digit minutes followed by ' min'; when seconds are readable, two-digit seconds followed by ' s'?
5 h 03 min
